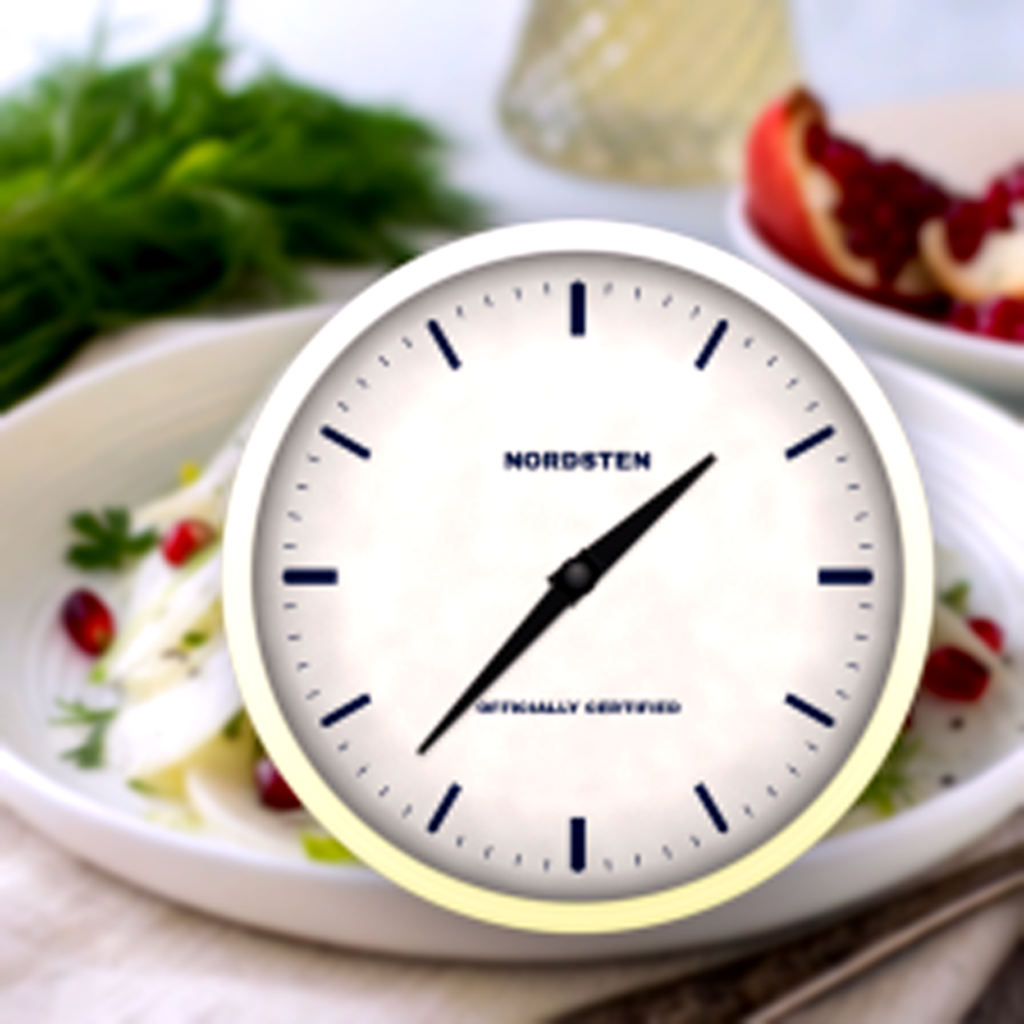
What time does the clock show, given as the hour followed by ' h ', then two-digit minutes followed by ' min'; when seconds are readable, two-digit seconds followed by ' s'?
1 h 37 min
